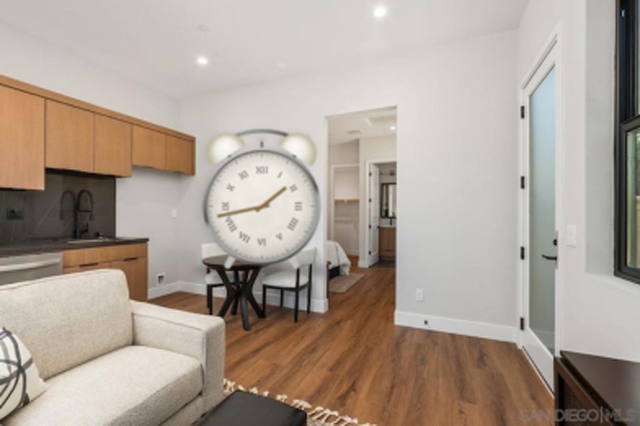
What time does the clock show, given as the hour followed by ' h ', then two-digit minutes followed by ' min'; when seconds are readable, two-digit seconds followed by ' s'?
1 h 43 min
